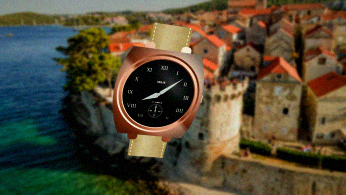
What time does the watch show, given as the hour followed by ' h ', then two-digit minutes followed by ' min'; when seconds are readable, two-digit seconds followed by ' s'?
8 h 08 min
